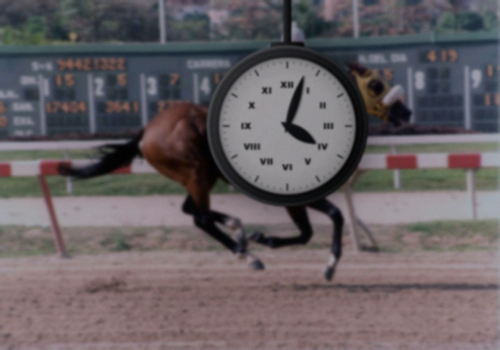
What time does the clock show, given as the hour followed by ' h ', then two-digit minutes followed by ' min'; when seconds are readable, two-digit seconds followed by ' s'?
4 h 03 min
